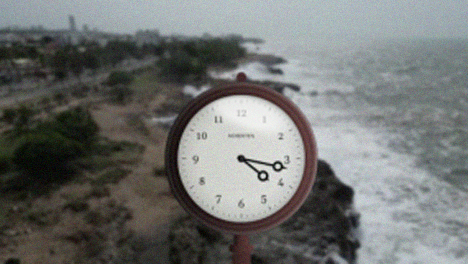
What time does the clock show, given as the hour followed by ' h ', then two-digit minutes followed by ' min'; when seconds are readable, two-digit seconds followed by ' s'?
4 h 17 min
